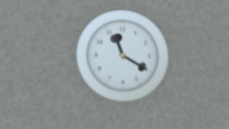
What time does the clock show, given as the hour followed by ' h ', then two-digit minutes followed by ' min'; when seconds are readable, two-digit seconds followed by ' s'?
11 h 20 min
